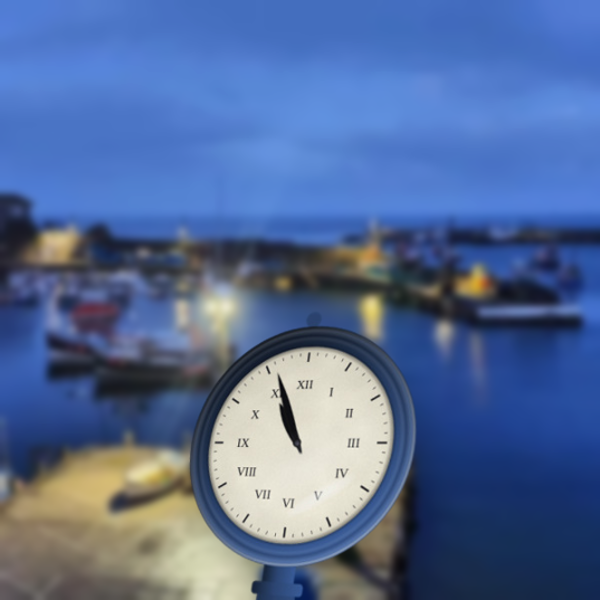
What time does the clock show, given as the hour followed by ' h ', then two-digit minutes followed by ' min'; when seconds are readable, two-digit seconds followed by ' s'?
10 h 56 min
